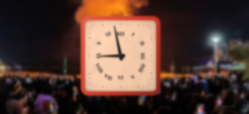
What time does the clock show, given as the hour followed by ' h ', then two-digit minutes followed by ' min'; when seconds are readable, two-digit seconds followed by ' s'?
8 h 58 min
